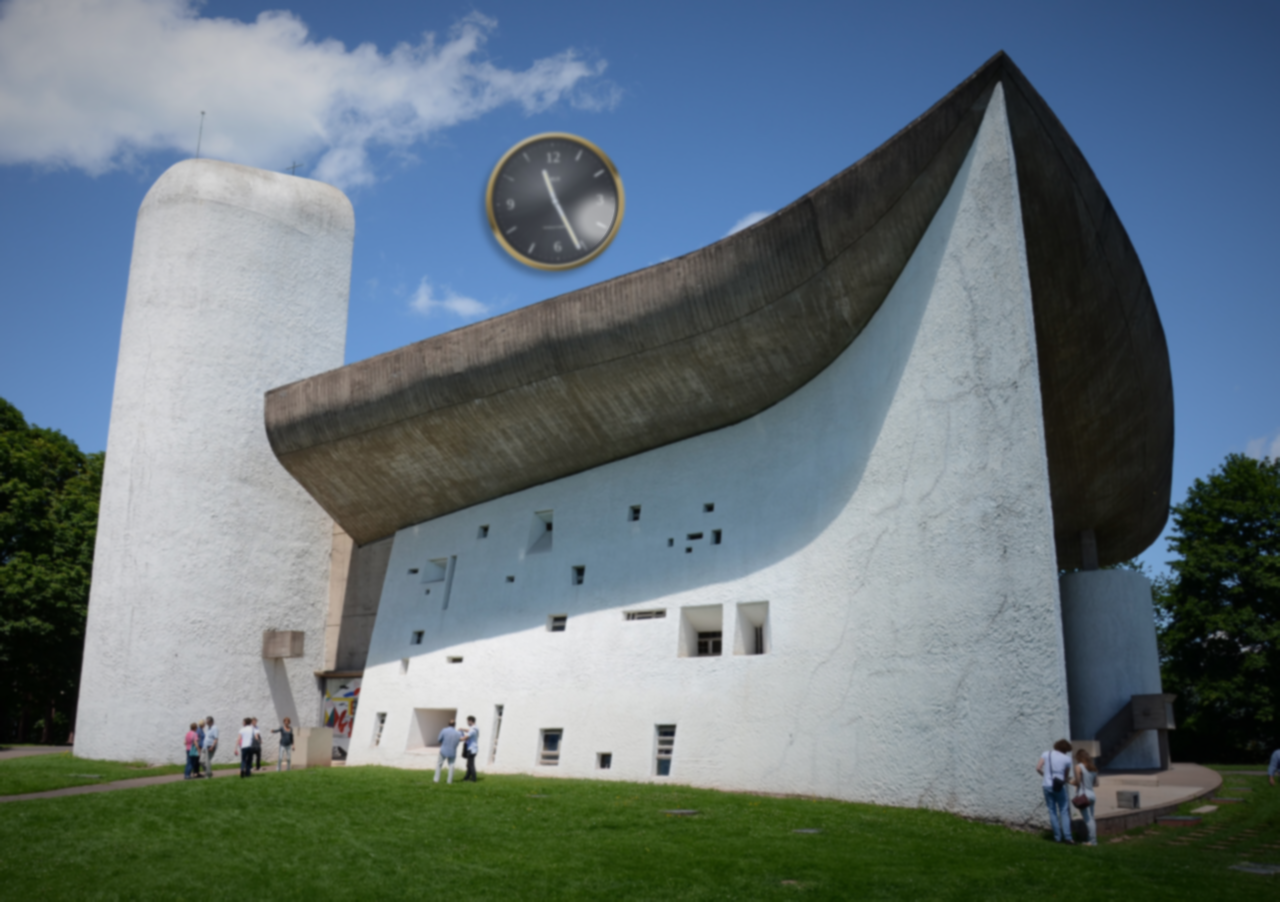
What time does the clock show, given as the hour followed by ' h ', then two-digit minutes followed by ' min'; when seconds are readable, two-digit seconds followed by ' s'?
11 h 26 min
